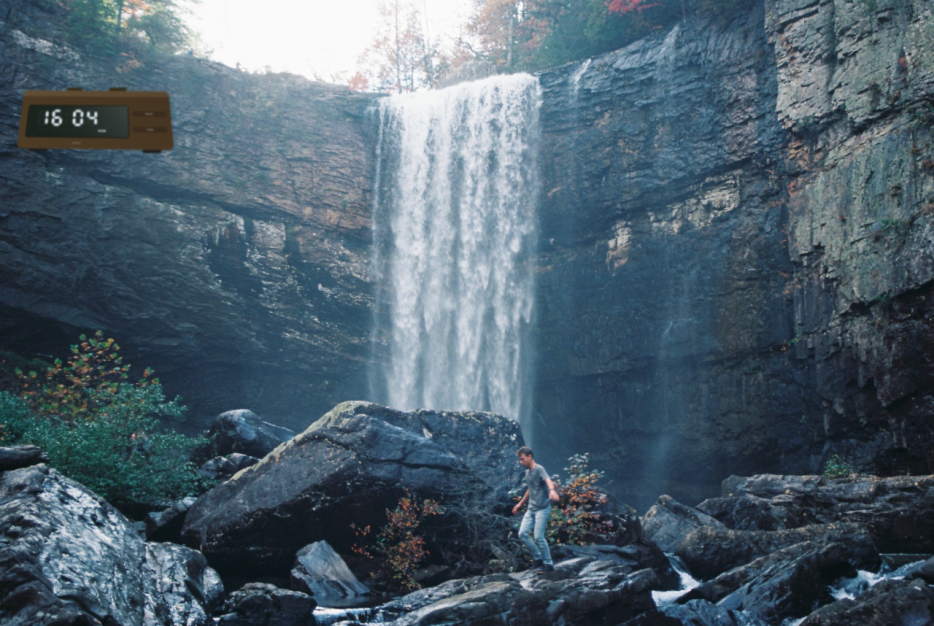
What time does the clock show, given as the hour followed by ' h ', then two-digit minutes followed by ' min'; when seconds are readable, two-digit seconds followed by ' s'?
16 h 04 min
